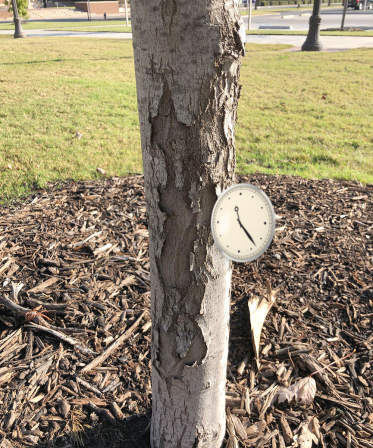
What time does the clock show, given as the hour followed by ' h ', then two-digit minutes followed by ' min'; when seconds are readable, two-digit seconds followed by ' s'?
11 h 23 min
